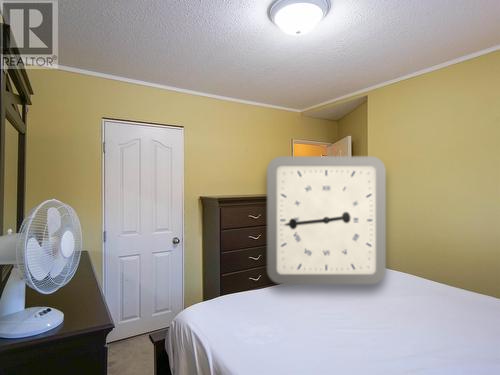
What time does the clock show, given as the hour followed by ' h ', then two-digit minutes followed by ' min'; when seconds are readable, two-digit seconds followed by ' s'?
2 h 44 min
